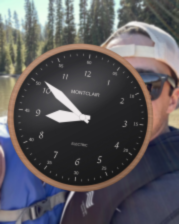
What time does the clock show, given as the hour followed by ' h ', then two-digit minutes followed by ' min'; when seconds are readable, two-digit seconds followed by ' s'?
8 h 51 min
